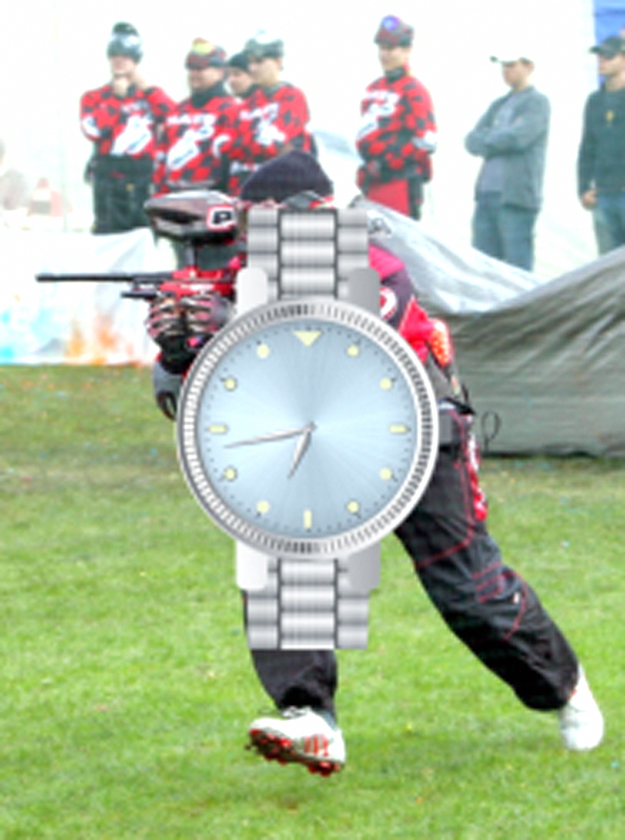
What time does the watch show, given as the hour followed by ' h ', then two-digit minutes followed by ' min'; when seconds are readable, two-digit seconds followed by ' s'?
6 h 43 min
